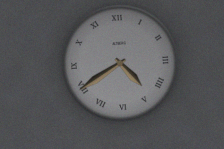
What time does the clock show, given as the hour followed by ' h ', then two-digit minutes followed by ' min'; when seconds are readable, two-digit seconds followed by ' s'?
4 h 40 min
